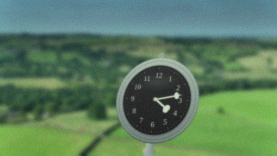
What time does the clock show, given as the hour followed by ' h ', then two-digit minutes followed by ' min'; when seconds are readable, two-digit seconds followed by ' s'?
4 h 13 min
